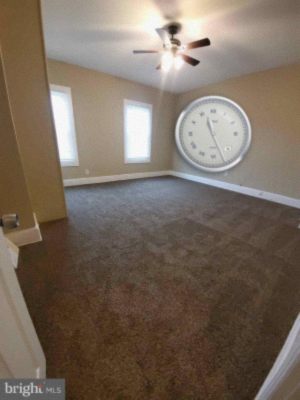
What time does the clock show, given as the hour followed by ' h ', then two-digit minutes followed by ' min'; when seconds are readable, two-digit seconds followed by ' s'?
11 h 26 min
